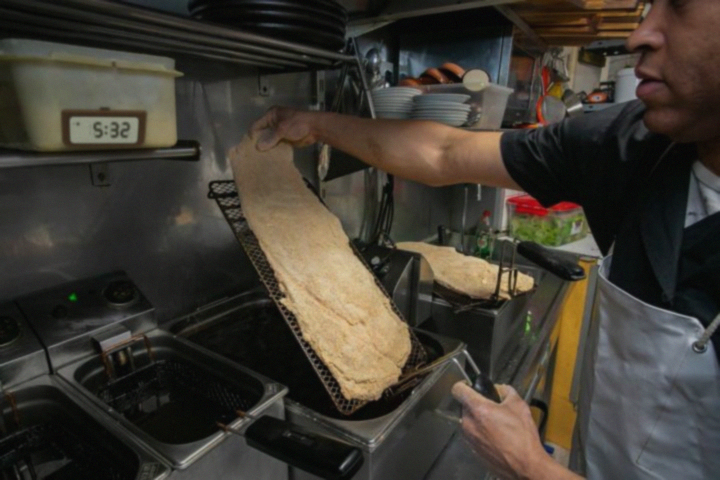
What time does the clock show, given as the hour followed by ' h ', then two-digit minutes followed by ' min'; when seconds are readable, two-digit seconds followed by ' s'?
5 h 32 min
